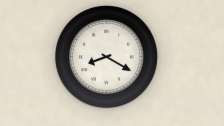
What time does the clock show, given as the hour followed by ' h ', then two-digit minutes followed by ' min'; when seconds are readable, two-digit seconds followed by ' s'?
8 h 20 min
